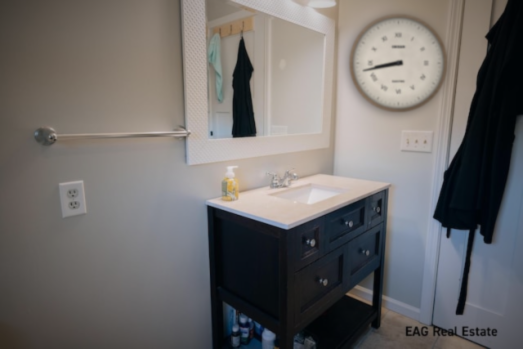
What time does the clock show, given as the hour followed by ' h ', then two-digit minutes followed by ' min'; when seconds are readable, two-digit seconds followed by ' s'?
8 h 43 min
